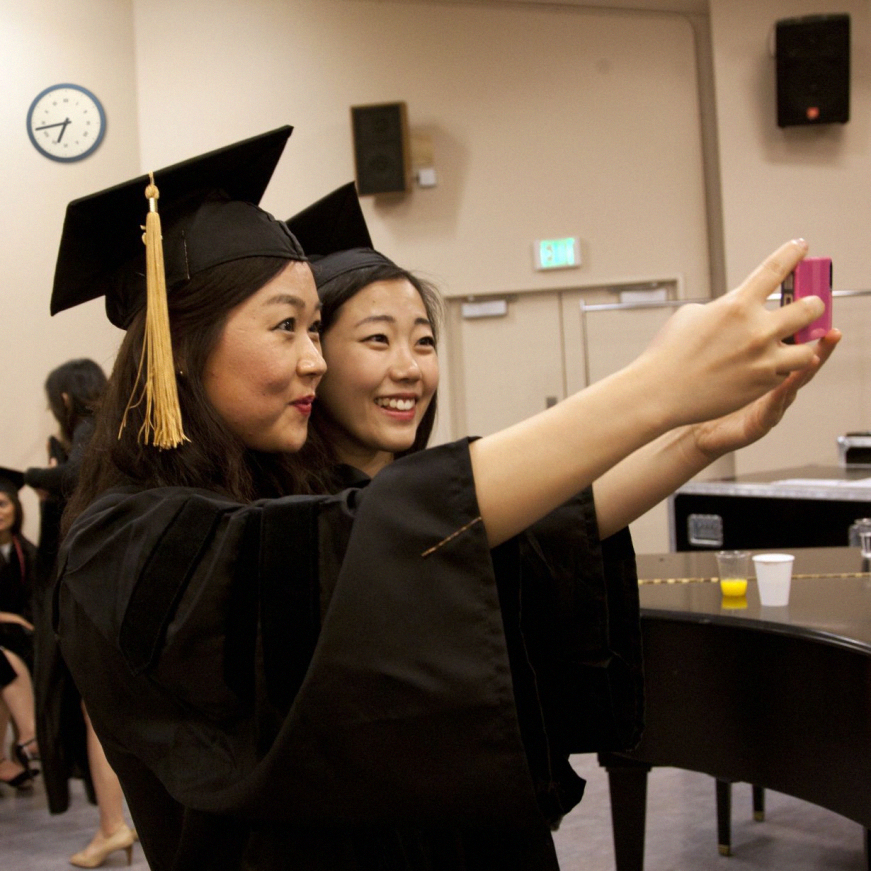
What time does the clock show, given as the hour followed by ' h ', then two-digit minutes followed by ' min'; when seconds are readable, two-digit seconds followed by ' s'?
6 h 43 min
